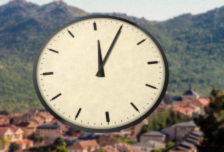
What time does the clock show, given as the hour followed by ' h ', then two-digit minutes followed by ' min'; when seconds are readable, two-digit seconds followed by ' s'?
12 h 05 min
